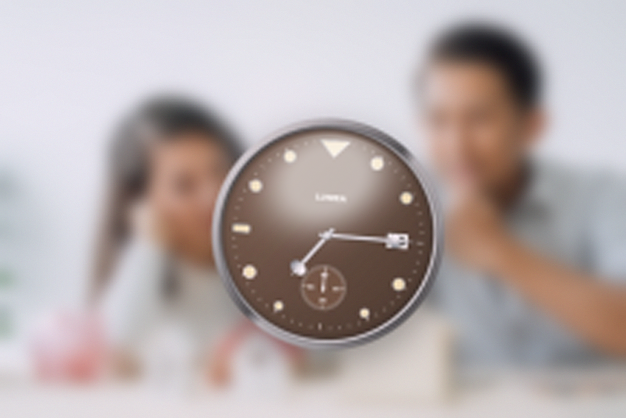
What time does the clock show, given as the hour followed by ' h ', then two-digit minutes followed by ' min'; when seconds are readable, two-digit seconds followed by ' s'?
7 h 15 min
